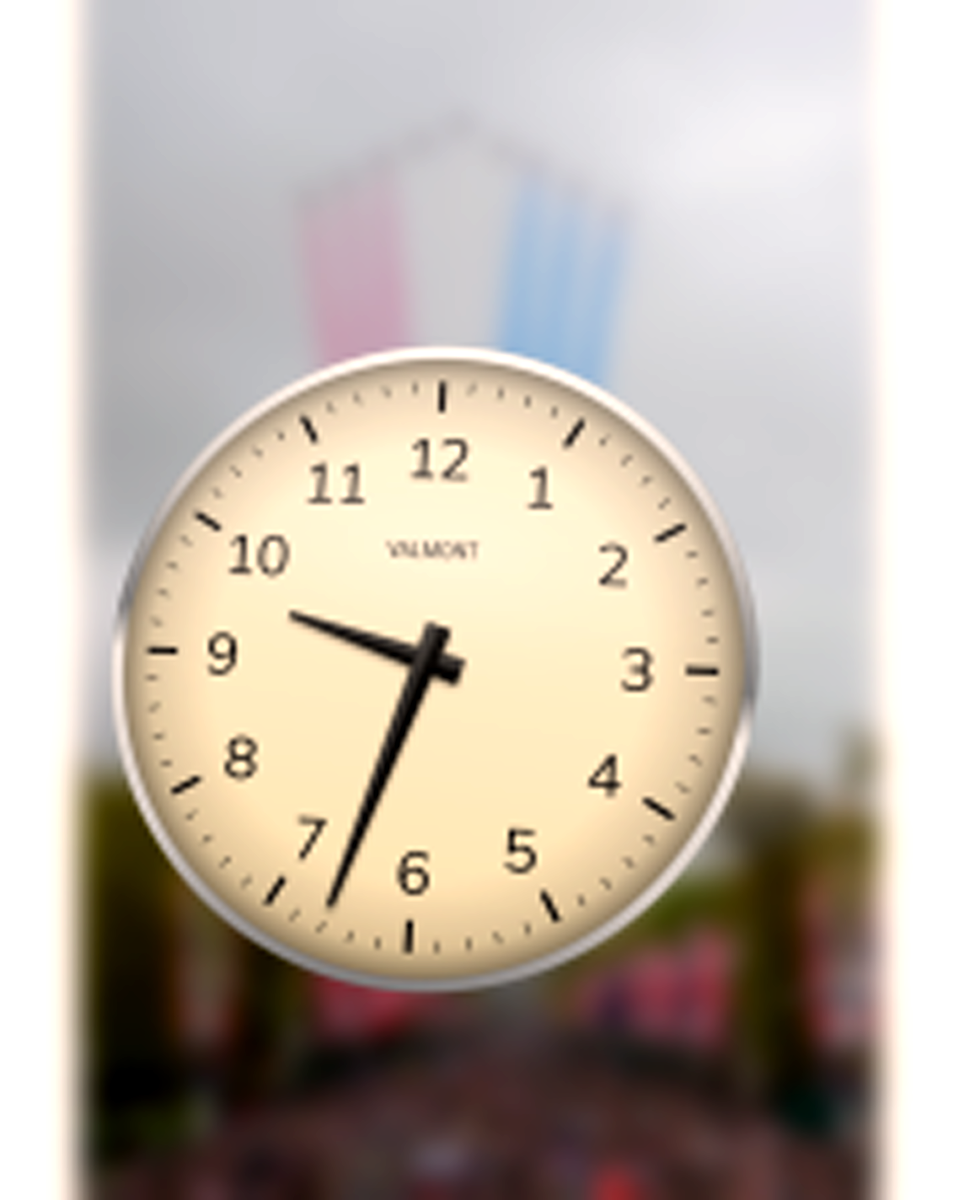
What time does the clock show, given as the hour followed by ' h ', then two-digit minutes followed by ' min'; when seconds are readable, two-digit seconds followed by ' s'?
9 h 33 min
